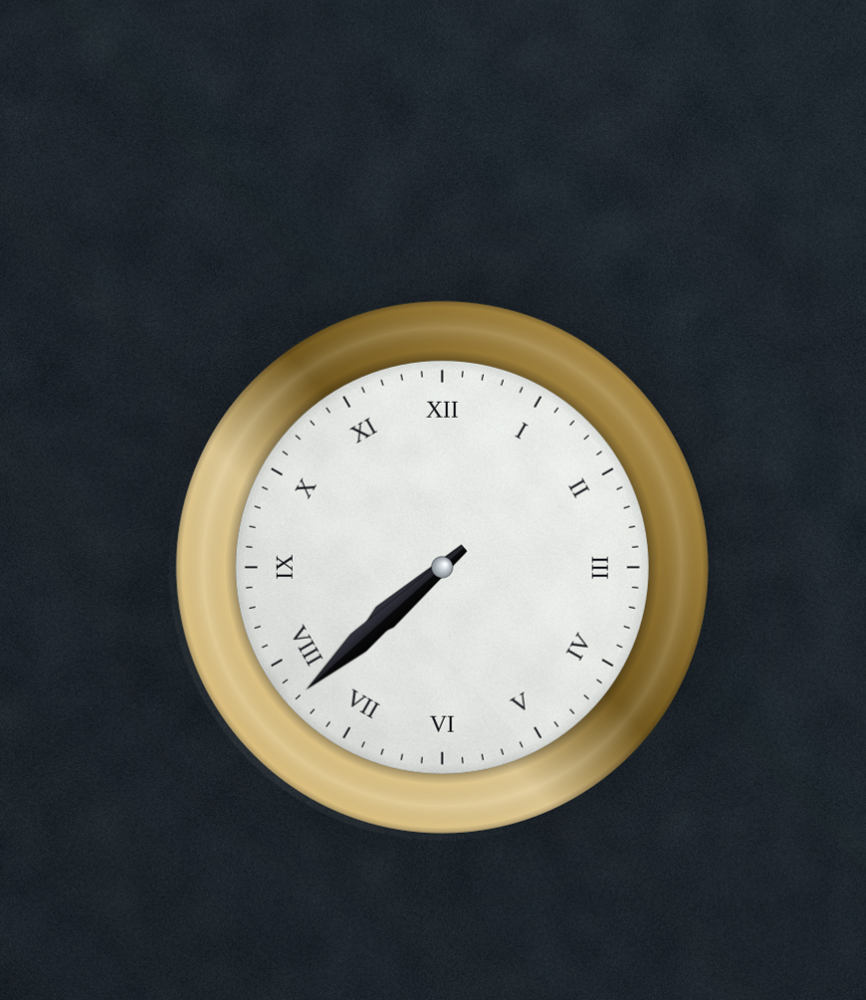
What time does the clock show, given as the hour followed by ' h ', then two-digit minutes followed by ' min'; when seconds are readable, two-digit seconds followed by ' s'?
7 h 38 min
